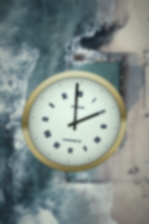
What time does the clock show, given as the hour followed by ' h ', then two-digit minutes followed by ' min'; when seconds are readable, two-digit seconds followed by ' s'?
1 h 59 min
